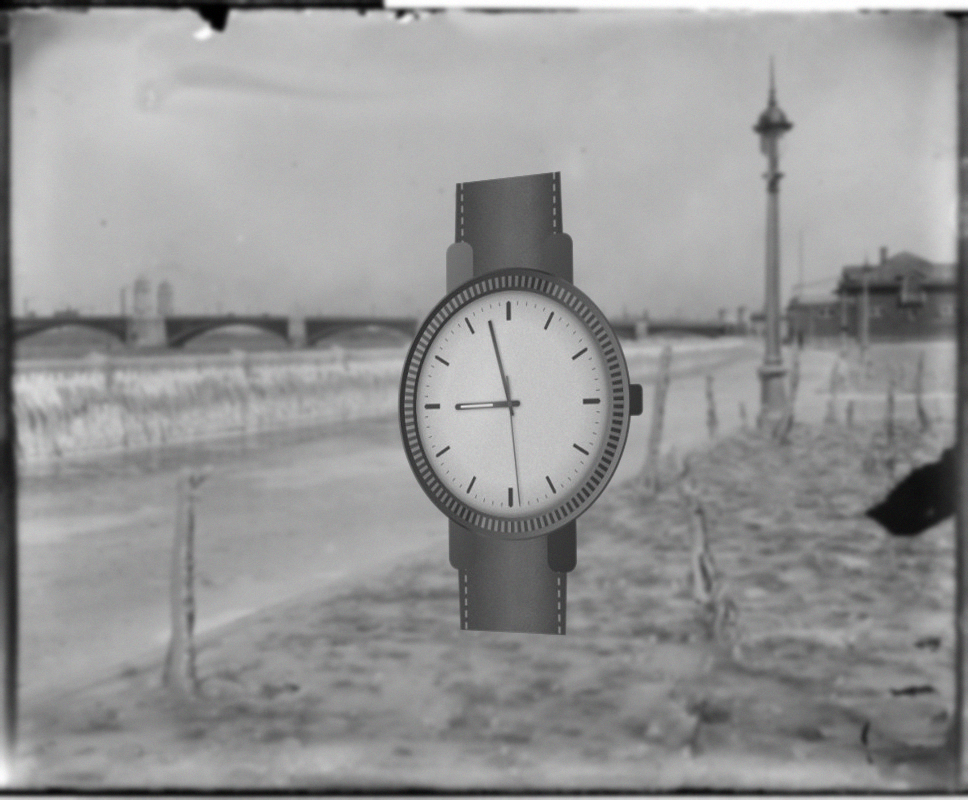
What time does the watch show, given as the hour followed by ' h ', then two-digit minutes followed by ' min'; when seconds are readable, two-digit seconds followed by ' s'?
8 h 57 min 29 s
